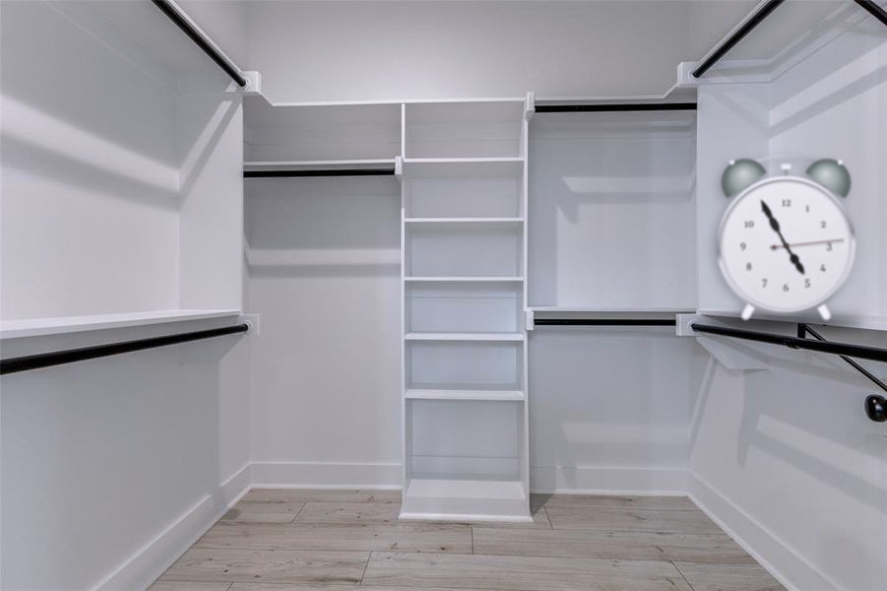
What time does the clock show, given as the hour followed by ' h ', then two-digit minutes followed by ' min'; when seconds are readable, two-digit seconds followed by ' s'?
4 h 55 min 14 s
